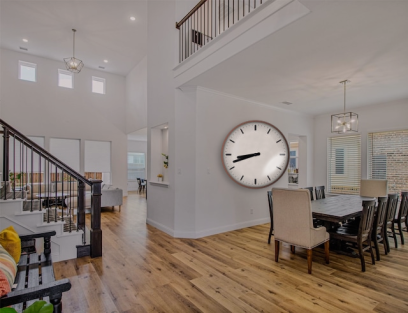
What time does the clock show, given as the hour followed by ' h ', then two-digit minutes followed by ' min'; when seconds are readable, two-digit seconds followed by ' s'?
8 h 42 min
